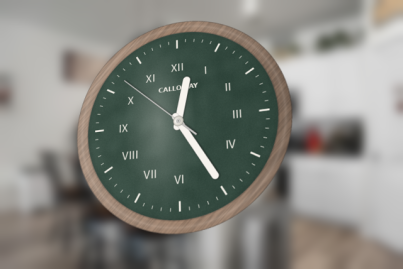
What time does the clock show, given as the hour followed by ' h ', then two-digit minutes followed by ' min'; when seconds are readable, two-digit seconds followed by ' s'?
12 h 24 min 52 s
